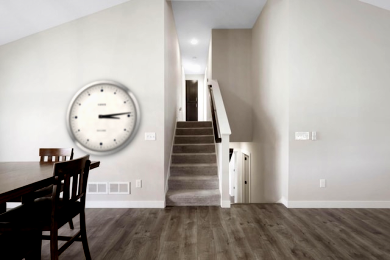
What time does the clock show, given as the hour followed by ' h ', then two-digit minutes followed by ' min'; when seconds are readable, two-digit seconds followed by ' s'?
3 h 14 min
